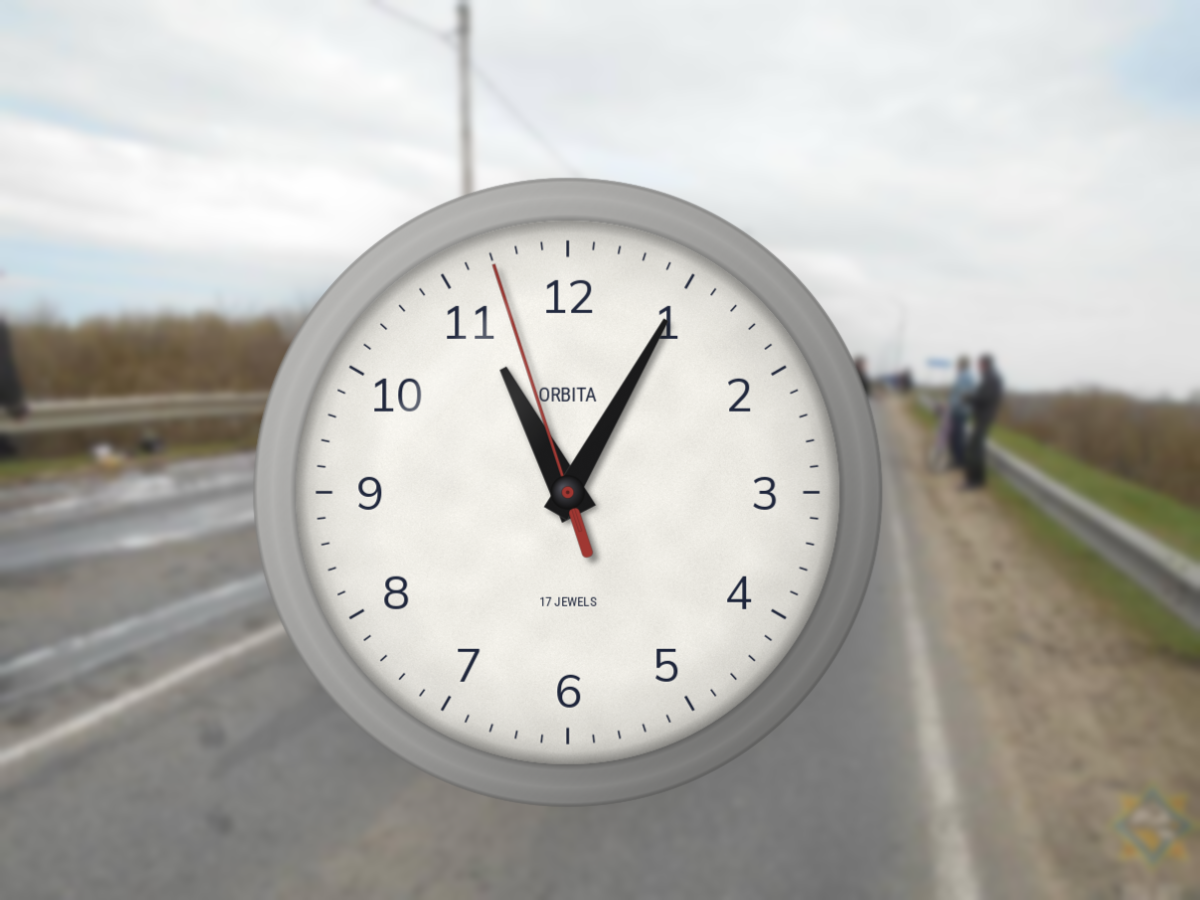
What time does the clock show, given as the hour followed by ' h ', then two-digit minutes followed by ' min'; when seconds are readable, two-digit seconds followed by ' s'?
11 h 04 min 57 s
